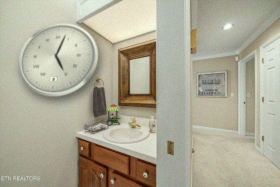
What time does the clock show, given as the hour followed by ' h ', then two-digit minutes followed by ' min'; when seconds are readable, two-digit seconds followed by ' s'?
5 h 03 min
